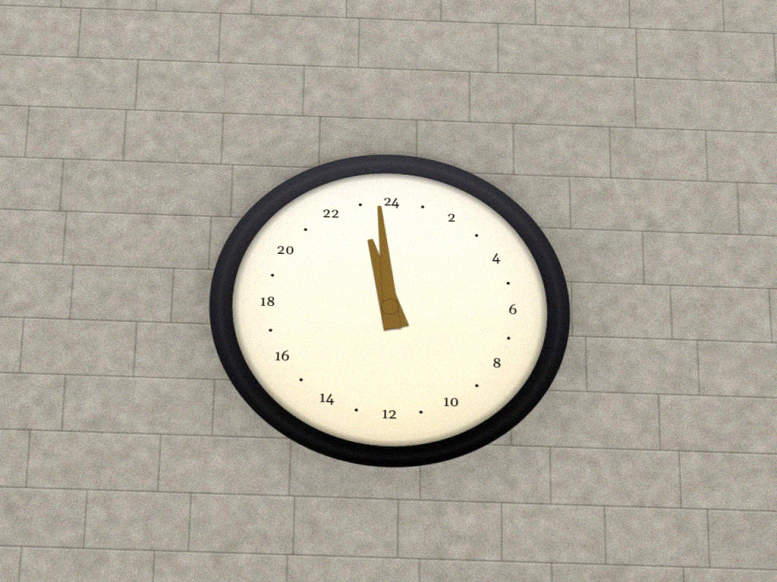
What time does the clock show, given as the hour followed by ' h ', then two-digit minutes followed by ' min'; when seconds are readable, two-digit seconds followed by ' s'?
22 h 59 min
